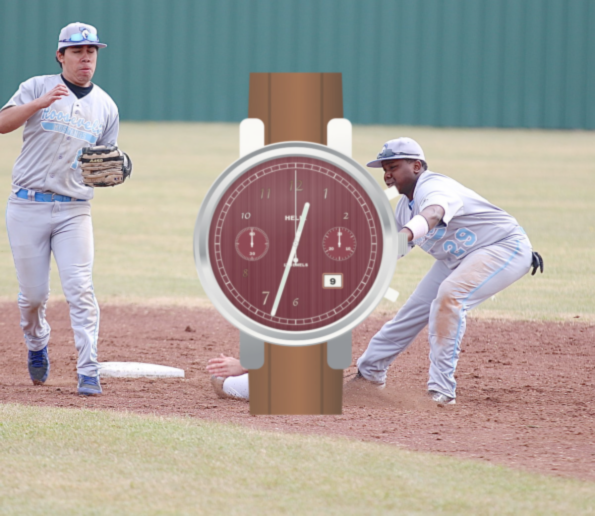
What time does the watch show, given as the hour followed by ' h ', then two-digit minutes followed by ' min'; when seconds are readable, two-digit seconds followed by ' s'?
12 h 33 min
